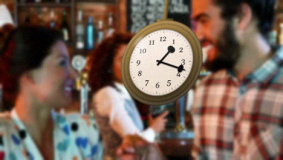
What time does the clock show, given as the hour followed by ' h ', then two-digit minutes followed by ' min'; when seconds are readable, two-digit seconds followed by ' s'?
1 h 18 min
